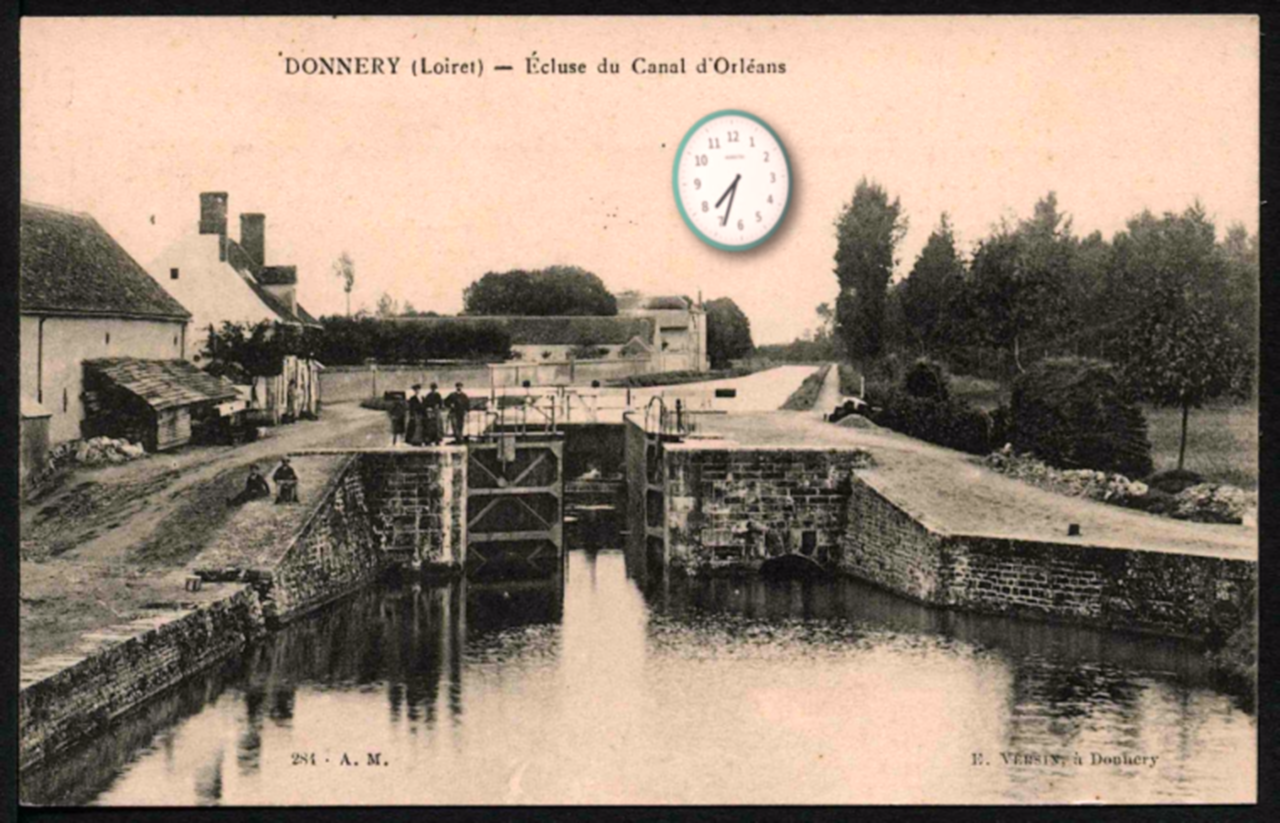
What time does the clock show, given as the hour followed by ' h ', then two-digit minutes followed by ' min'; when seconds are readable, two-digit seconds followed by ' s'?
7 h 34 min
